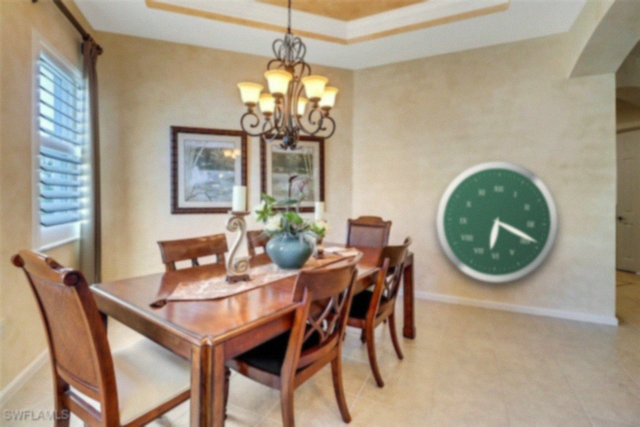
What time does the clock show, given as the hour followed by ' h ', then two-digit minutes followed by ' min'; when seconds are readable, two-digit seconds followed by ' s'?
6 h 19 min
